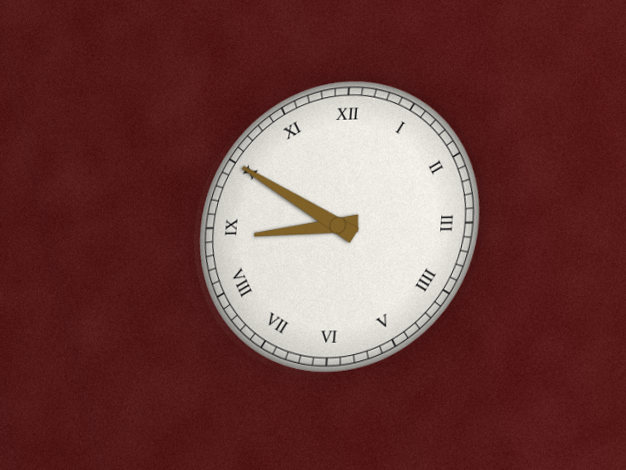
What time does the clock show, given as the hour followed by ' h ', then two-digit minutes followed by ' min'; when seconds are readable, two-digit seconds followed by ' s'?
8 h 50 min
